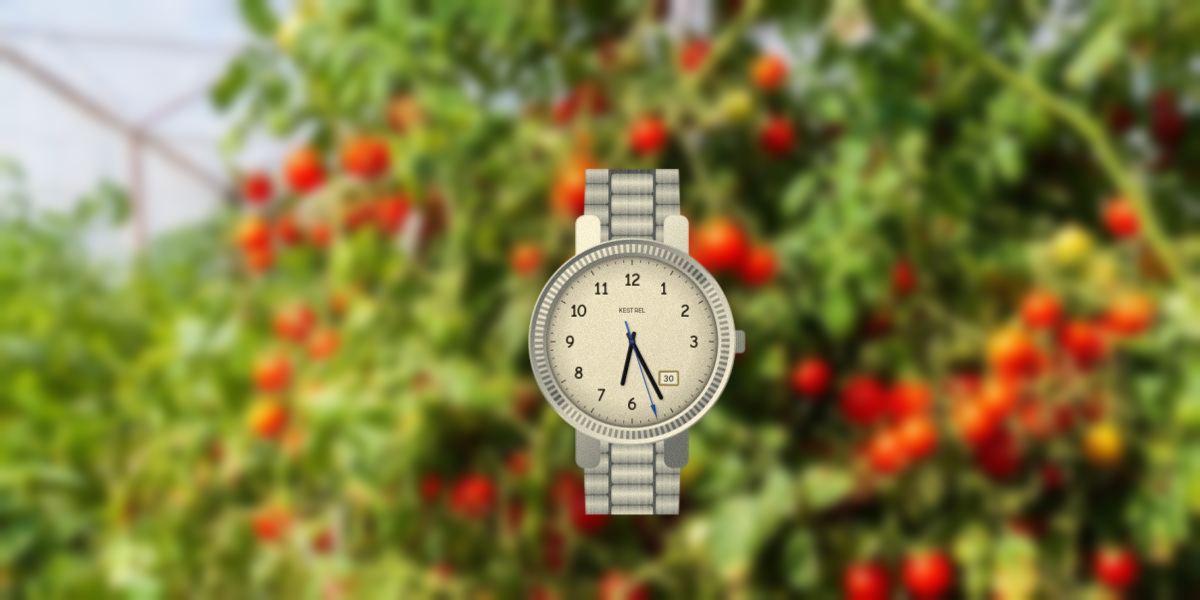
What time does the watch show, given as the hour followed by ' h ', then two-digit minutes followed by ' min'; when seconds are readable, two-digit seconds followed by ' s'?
6 h 25 min 27 s
